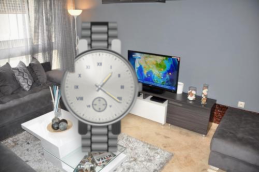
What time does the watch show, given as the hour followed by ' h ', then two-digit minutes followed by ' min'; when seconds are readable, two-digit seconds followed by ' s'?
1 h 21 min
